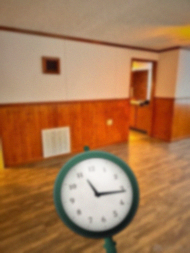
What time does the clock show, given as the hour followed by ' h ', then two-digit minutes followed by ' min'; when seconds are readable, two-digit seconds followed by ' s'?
11 h 16 min
